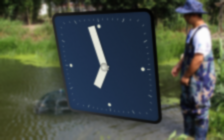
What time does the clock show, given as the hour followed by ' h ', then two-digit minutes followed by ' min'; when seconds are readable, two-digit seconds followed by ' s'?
6 h 58 min
